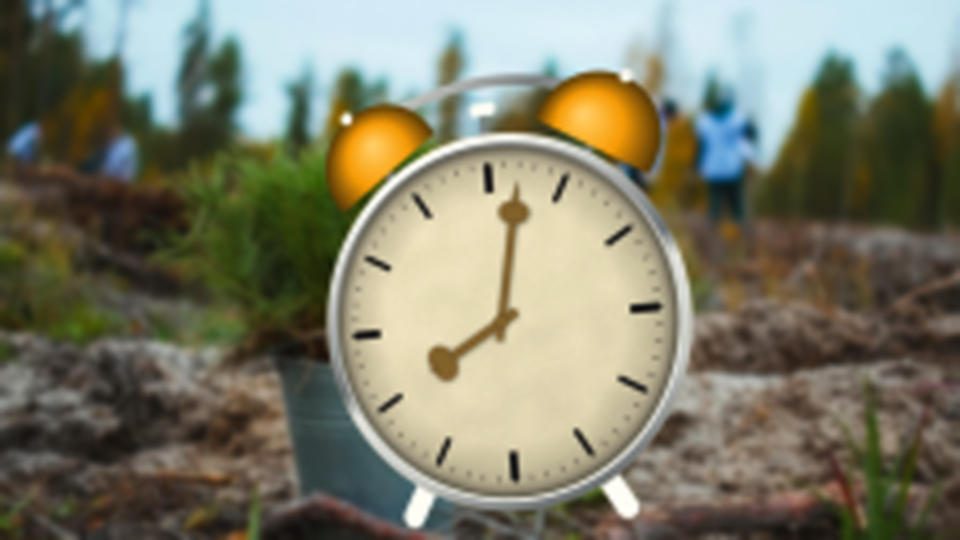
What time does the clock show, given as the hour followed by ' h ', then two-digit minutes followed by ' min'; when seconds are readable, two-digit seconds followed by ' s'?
8 h 02 min
